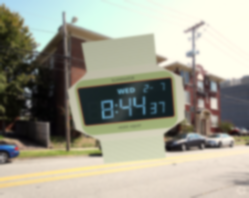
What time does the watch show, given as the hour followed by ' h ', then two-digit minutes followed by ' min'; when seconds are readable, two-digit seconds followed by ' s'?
8 h 44 min
